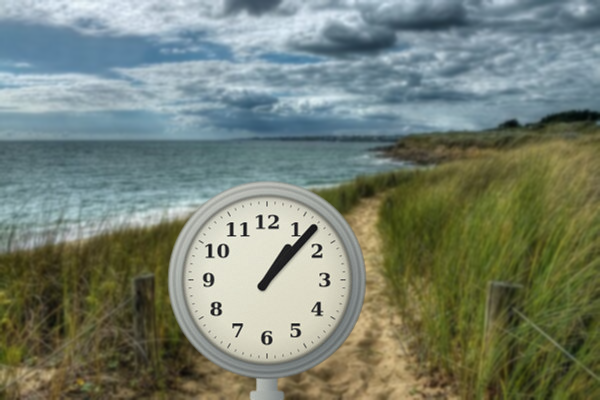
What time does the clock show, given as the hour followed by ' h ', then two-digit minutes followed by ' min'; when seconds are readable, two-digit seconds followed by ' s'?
1 h 07 min
